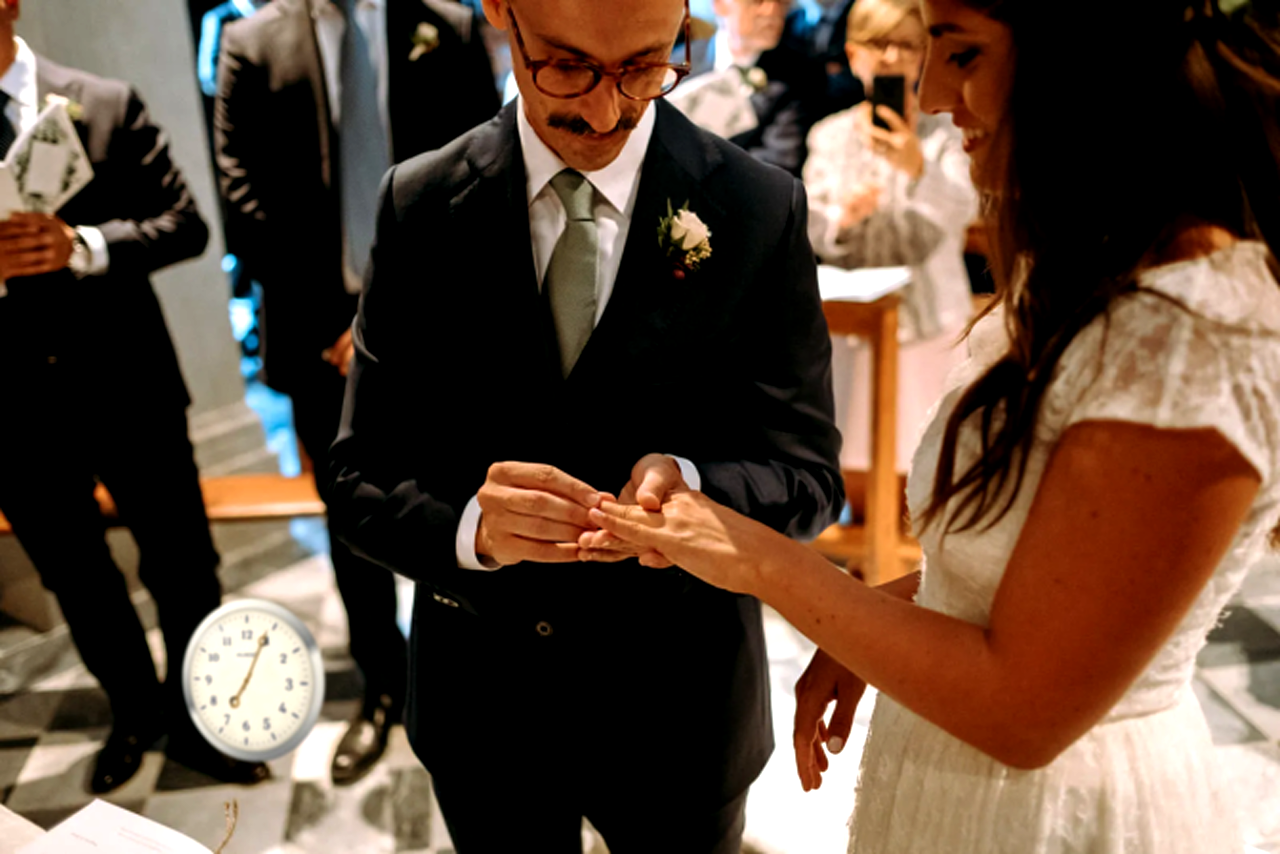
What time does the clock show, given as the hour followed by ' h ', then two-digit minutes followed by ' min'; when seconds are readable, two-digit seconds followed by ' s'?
7 h 04 min
